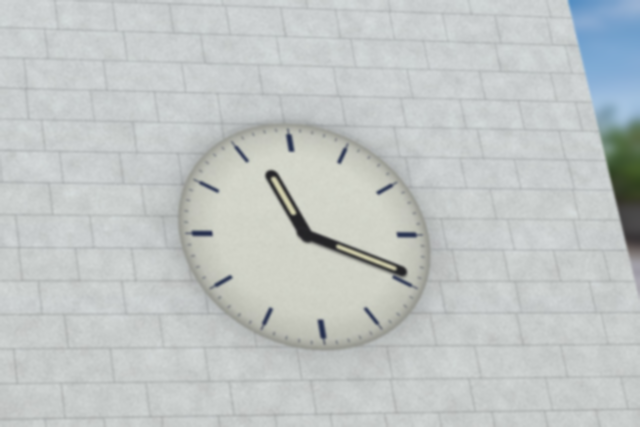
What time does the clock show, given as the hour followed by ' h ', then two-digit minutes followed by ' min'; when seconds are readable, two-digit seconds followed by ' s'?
11 h 19 min
